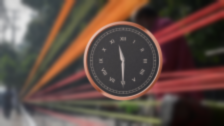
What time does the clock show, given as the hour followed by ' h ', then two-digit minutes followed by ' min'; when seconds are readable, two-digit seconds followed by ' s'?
11 h 30 min
